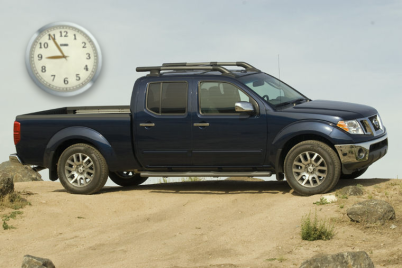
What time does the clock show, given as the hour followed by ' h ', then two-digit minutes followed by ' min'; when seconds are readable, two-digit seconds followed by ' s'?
8 h 55 min
